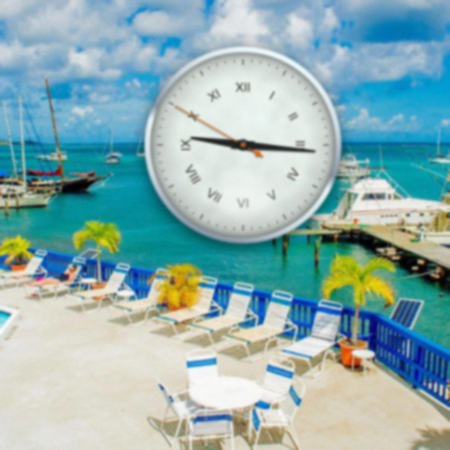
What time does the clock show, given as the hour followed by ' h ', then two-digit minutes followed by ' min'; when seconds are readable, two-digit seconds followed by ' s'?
9 h 15 min 50 s
